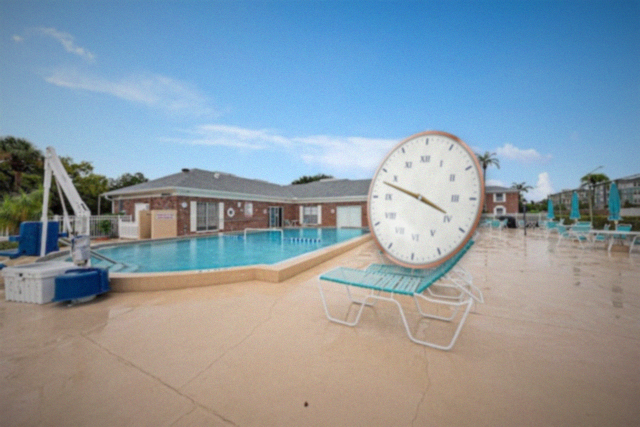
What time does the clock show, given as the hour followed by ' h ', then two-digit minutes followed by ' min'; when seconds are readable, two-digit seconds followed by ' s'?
3 h 48 min
